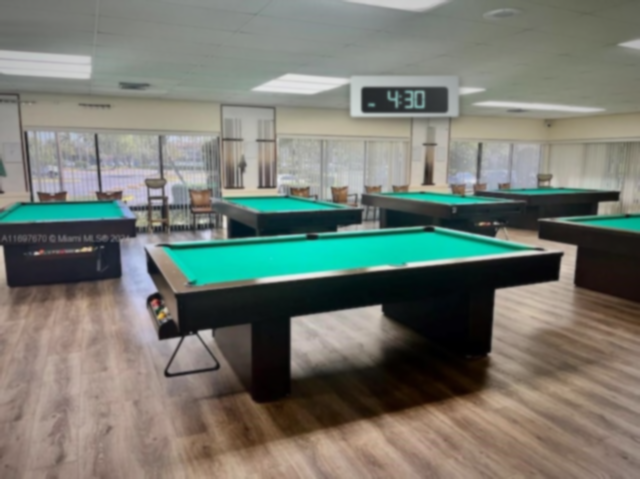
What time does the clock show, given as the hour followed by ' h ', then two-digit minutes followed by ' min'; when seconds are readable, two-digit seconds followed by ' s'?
4 h 30 min
